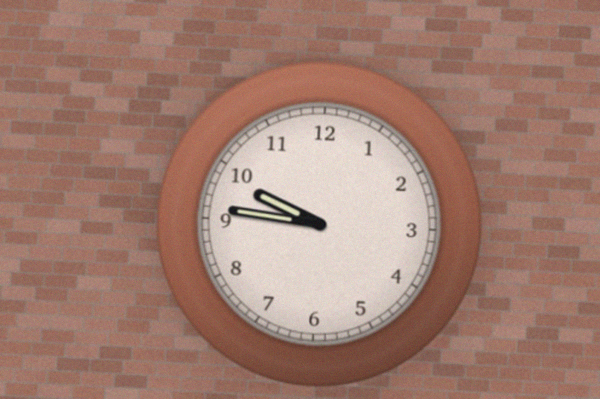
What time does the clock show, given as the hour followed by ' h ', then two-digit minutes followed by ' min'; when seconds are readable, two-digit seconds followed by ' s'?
9 h 46 min
